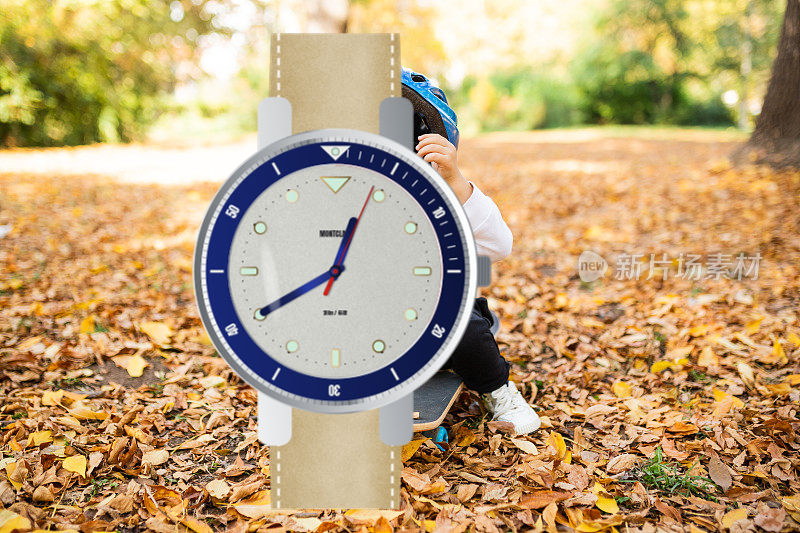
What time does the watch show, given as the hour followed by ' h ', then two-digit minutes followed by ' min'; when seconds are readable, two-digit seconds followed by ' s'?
12 h 40 min 04 s
